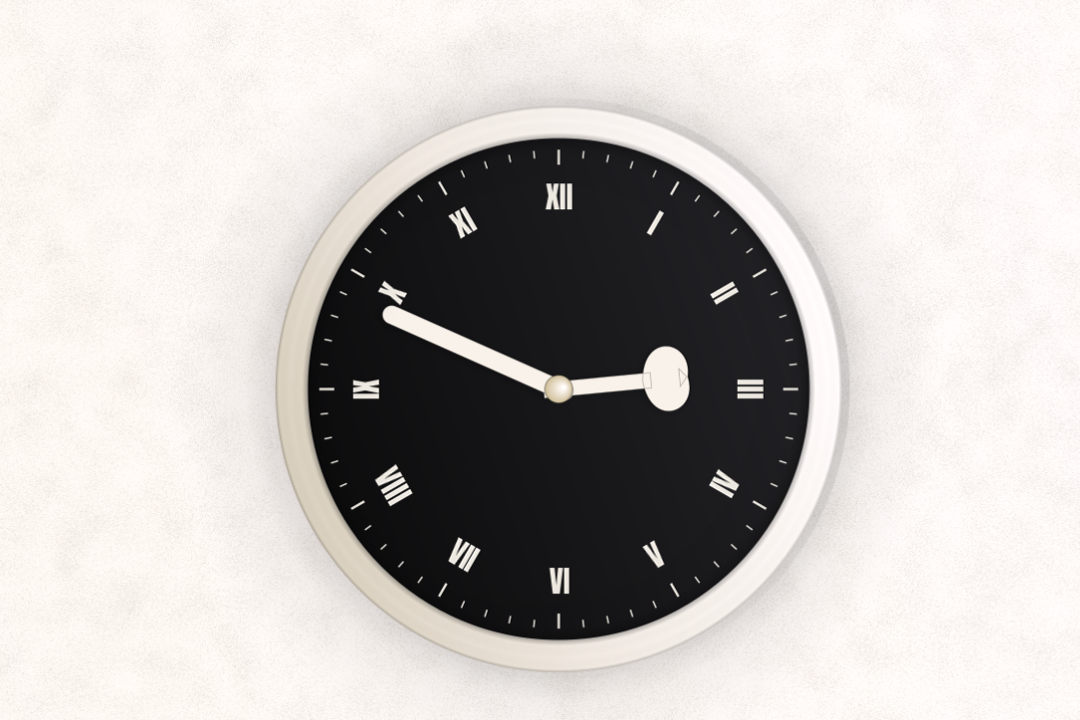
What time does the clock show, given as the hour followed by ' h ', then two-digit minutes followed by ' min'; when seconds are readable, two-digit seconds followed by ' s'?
2 h 49 min
